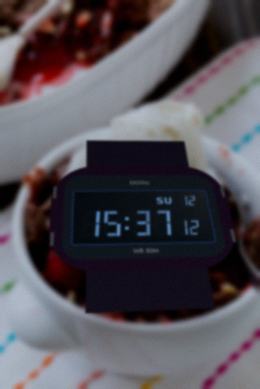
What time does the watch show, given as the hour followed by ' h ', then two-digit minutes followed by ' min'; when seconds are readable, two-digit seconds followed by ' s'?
15 h 37 min 12 s
